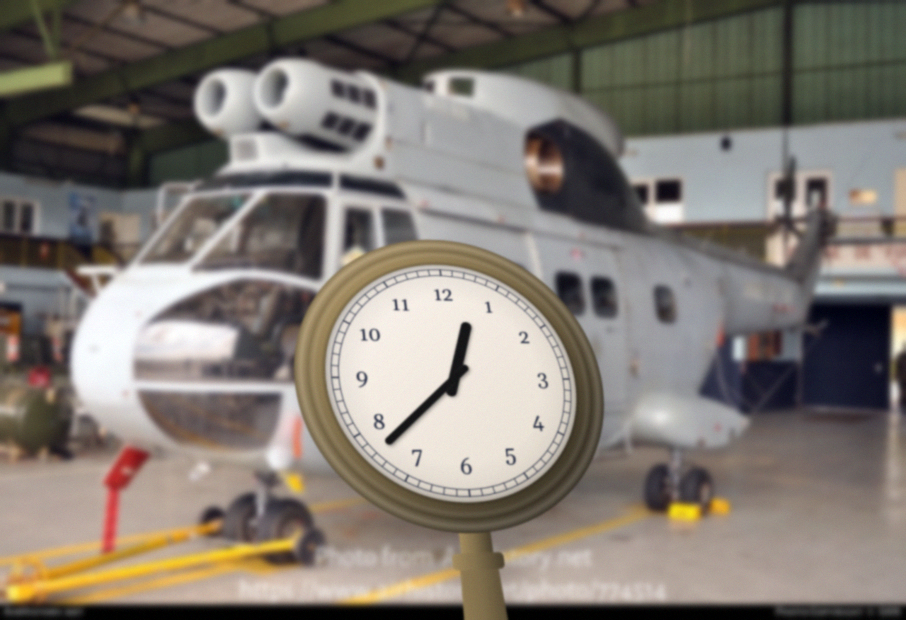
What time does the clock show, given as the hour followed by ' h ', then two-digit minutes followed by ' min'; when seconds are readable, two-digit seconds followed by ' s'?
12 h 38 min
